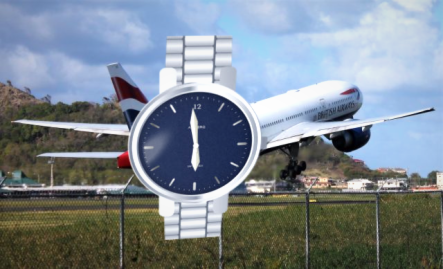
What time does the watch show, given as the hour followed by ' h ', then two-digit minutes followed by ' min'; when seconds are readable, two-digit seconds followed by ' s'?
5 h 59 min
